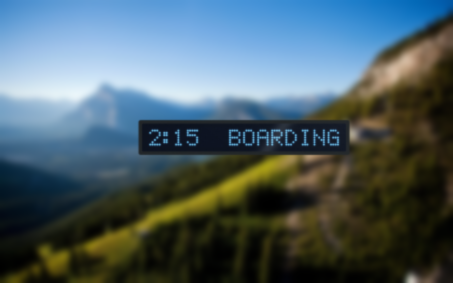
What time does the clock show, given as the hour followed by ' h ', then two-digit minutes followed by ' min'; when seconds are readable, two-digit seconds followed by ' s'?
2 h 15 min
